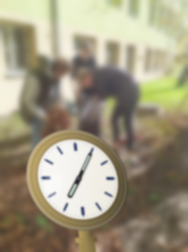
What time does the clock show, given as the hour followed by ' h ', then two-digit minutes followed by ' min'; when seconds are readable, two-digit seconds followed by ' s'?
7 h 05 min
